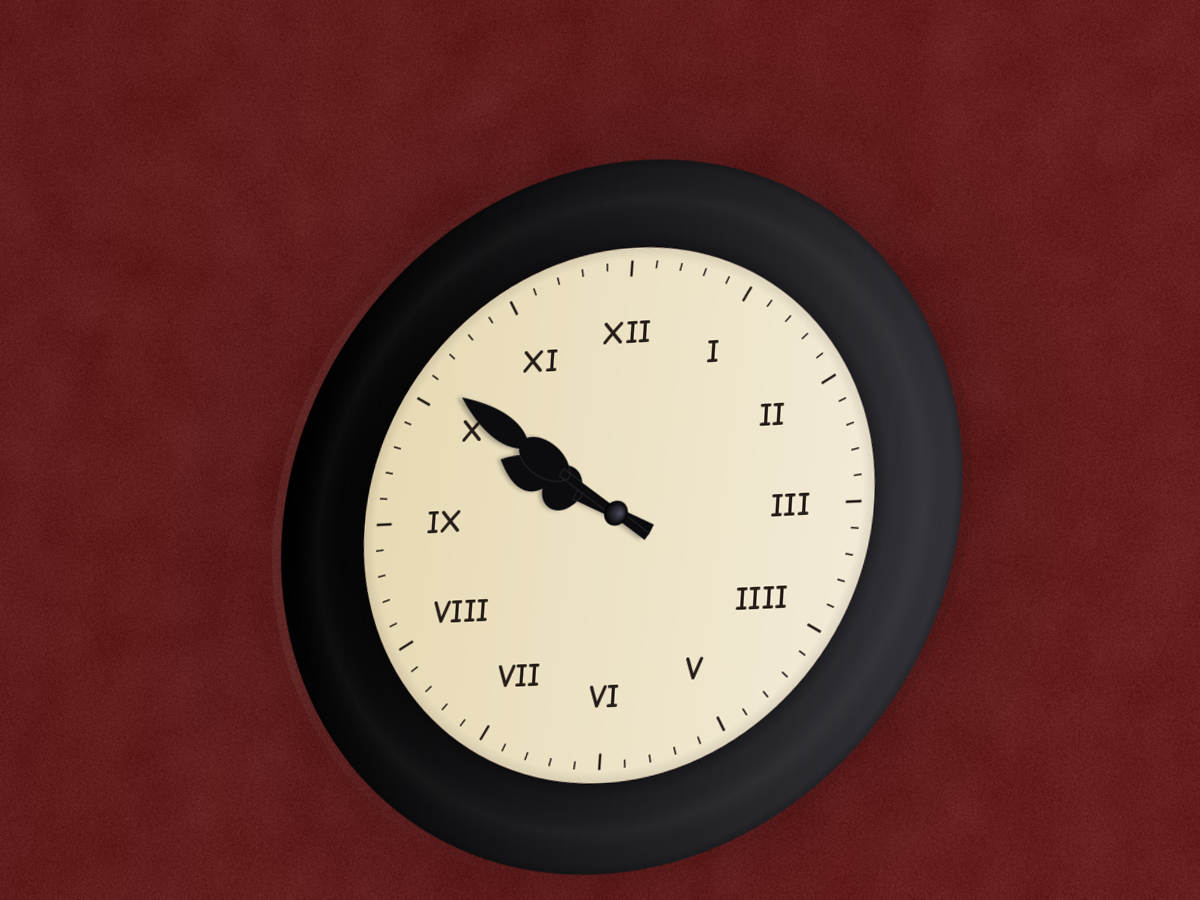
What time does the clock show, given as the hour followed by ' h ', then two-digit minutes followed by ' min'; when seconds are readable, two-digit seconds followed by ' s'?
9 h 51 min
